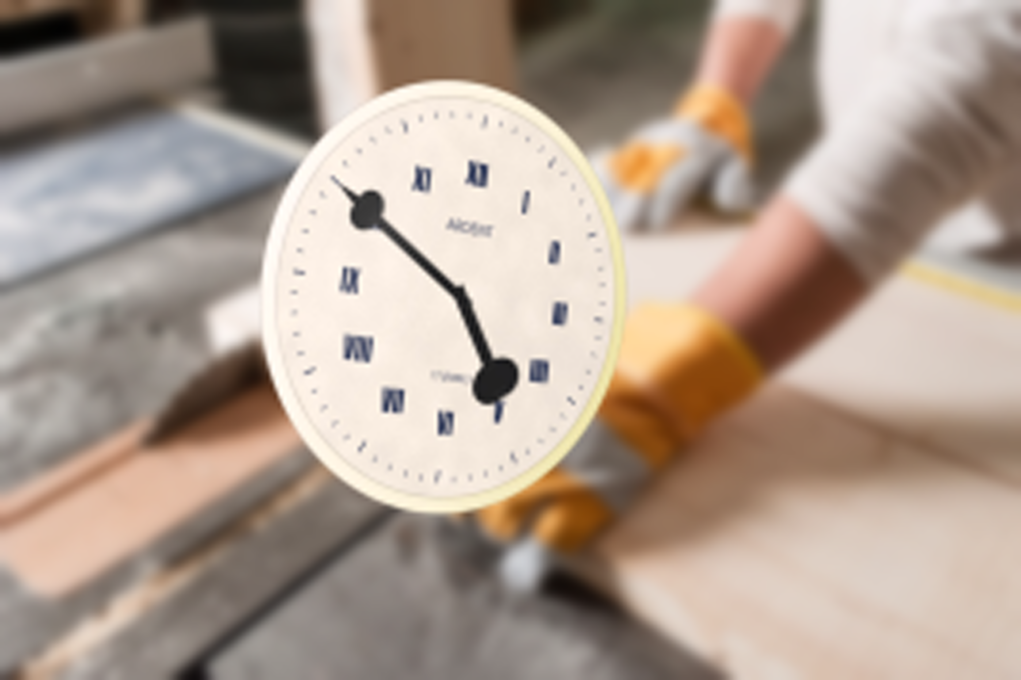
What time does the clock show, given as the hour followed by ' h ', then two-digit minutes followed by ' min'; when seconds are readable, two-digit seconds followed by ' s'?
4 h 50 min
